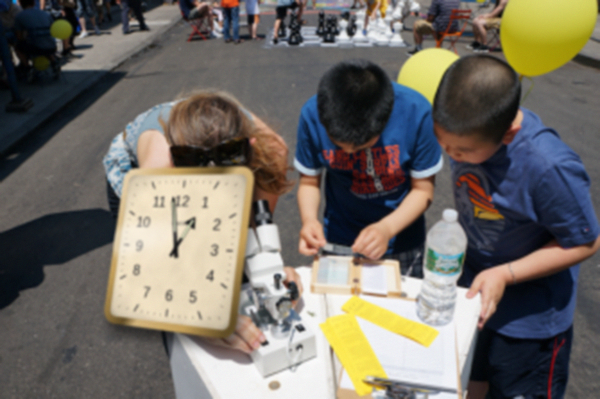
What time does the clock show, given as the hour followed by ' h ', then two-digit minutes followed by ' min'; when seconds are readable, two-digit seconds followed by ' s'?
12 h 58 min
